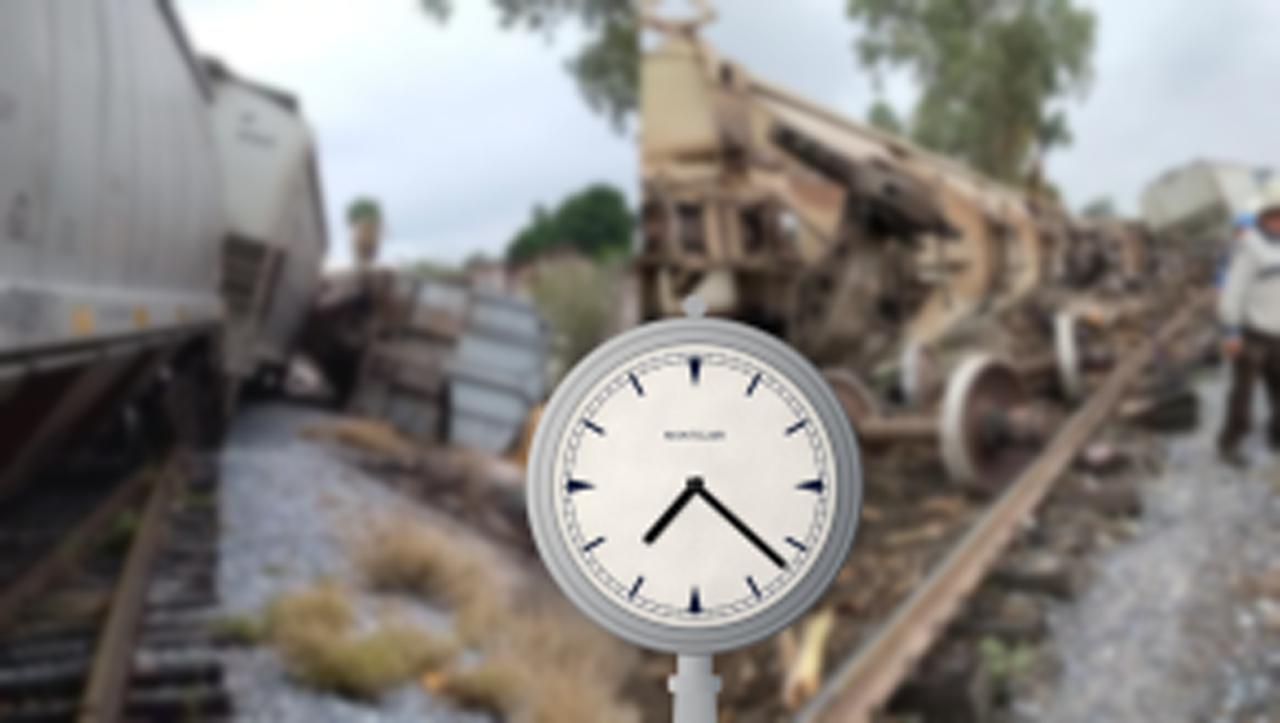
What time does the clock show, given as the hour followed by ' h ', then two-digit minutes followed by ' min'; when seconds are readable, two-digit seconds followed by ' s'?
7 h 22 min
